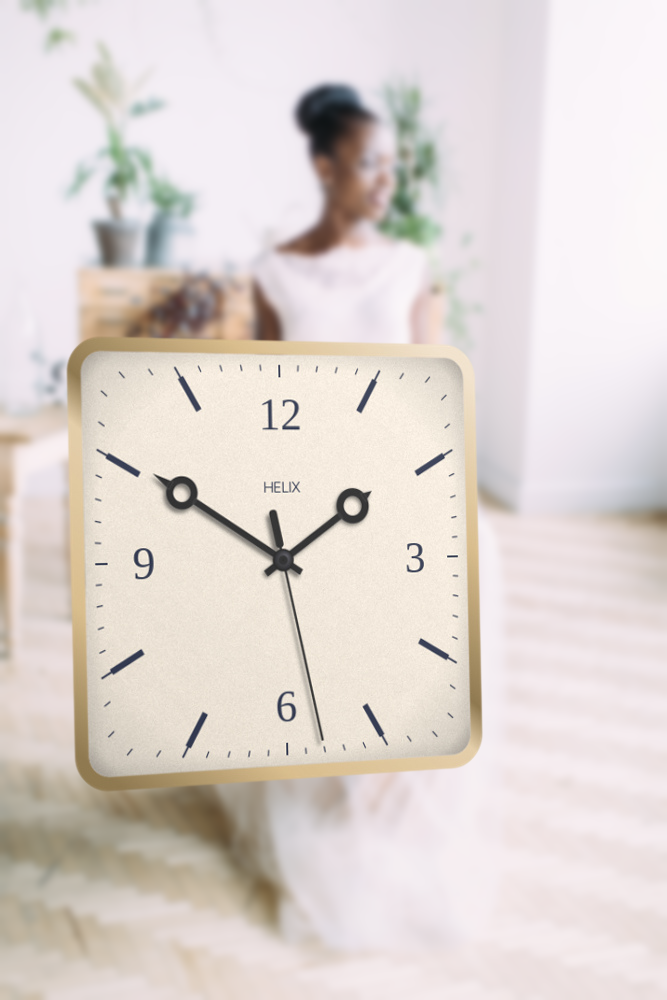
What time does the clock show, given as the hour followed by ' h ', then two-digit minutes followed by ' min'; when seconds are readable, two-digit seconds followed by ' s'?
1 h 50 min 28 s
